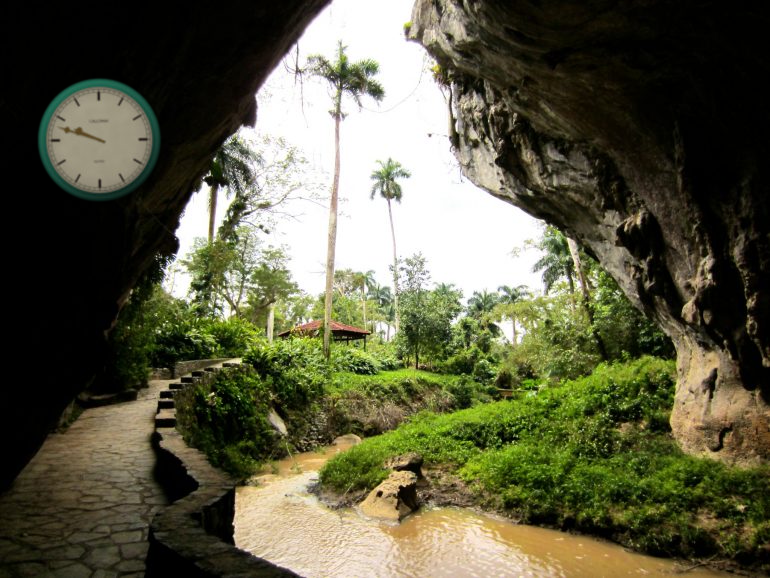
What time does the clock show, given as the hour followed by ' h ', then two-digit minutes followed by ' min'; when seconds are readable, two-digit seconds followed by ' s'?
9 h 48 min
